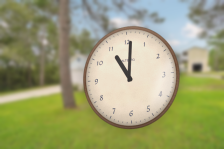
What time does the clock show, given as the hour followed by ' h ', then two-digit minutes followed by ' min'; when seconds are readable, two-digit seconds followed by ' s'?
11 h 01 min
